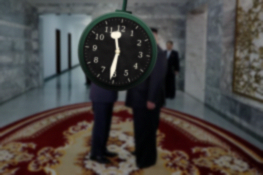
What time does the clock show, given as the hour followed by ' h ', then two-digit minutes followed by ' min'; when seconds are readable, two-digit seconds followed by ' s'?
11 h 31 min
